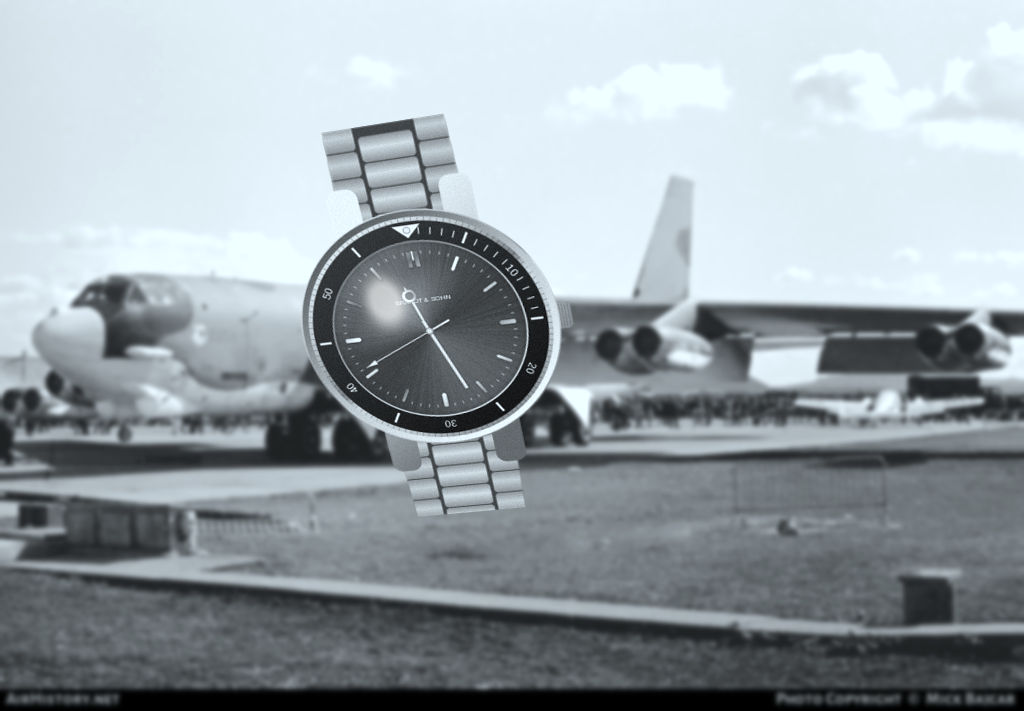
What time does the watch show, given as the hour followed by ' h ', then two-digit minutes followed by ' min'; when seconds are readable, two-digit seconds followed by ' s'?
11 h 26 min 41 s
